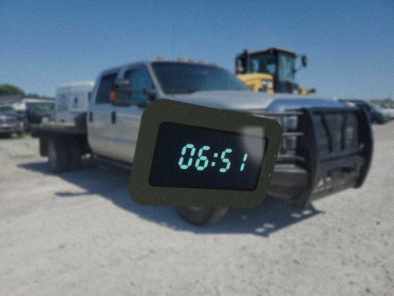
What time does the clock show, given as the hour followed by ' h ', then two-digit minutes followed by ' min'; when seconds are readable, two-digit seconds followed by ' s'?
6 h 51 min
